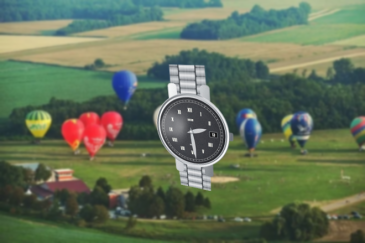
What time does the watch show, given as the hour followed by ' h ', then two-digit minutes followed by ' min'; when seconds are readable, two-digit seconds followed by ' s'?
2 h 29 min
